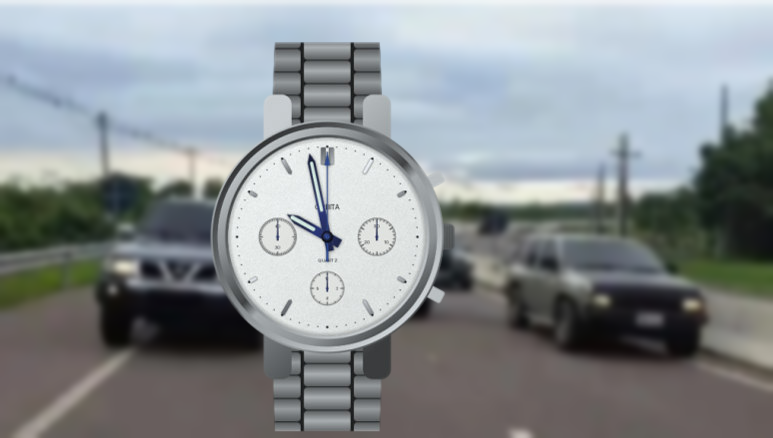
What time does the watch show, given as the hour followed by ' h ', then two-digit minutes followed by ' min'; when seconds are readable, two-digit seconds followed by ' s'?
9 h 58 min
